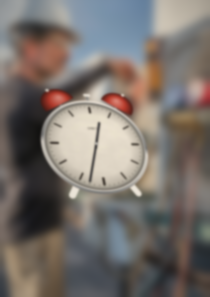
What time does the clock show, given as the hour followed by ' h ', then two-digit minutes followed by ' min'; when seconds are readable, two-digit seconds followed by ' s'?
12 h 33 min
